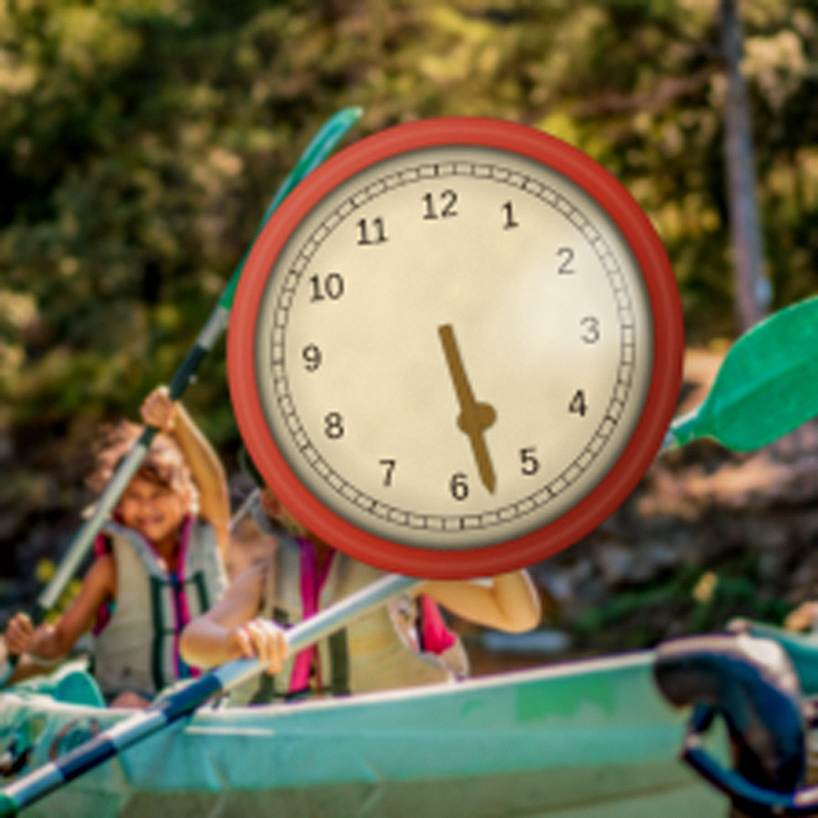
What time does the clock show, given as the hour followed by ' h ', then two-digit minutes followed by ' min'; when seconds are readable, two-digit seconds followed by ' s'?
5 h 28 min
